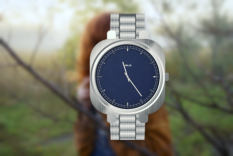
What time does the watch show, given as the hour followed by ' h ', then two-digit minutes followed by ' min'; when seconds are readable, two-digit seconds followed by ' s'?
11 h 24 min
